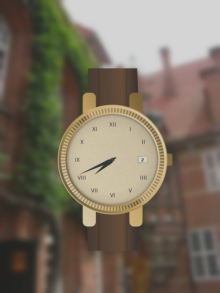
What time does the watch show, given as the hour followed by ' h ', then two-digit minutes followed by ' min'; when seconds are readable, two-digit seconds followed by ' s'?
7 h 41 min
